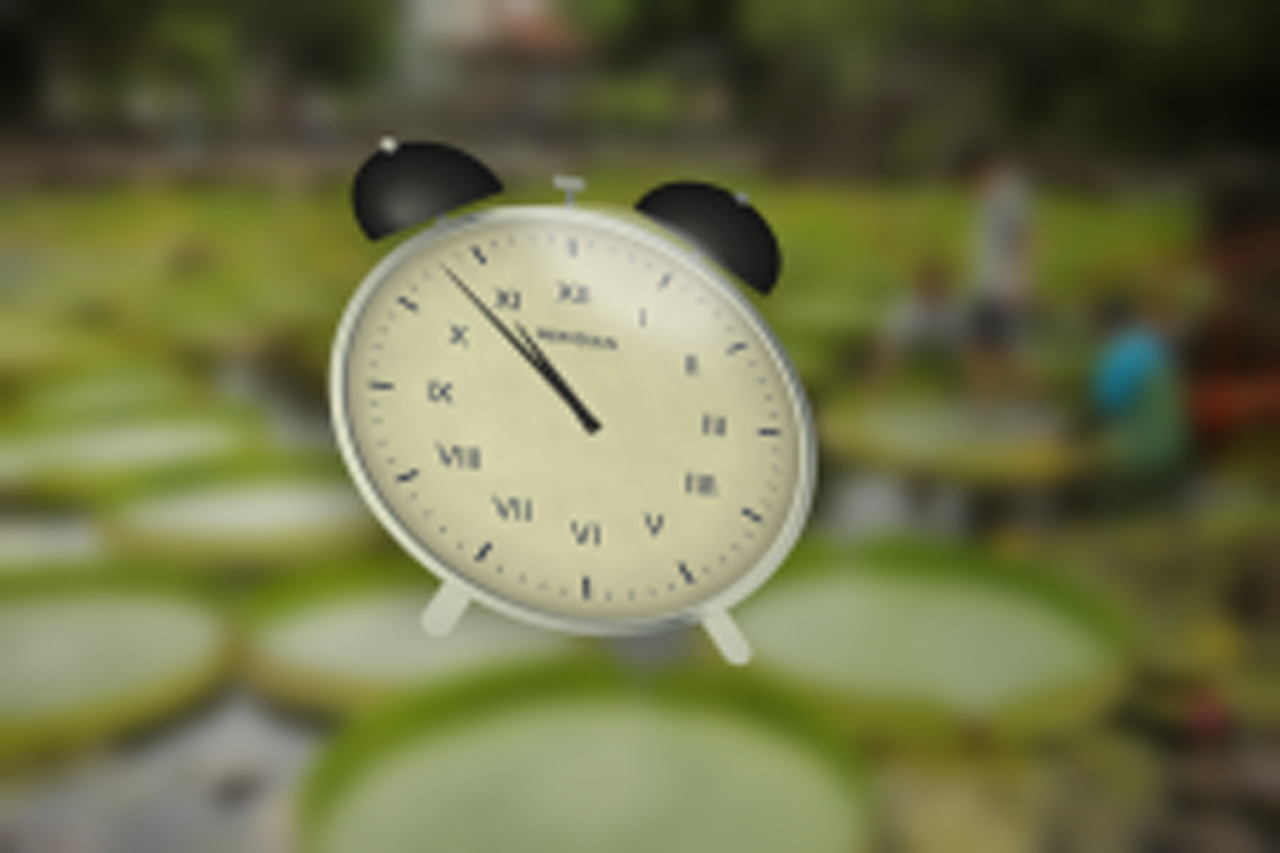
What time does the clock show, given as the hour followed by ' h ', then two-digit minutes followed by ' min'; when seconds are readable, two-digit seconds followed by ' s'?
10 h 53 min
